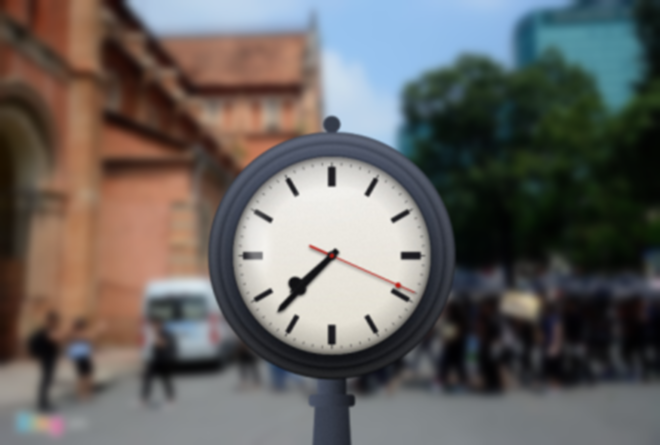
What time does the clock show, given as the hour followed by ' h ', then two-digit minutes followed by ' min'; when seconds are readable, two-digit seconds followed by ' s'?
7 h 37 min 19 s
